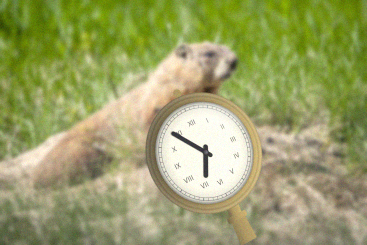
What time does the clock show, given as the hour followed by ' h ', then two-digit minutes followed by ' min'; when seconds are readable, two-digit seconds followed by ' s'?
6 h 54 min
